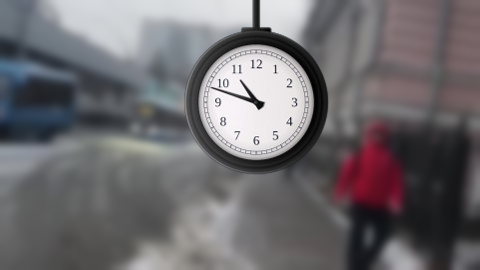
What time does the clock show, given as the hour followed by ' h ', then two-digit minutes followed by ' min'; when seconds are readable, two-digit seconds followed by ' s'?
10 h 48 min
